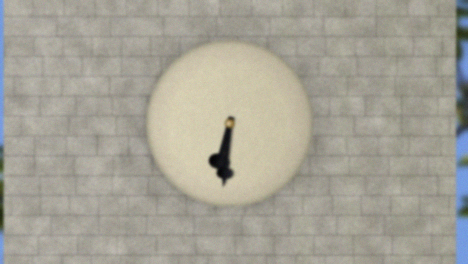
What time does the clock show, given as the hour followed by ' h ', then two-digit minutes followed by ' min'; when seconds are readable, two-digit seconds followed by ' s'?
6 h 31 min
